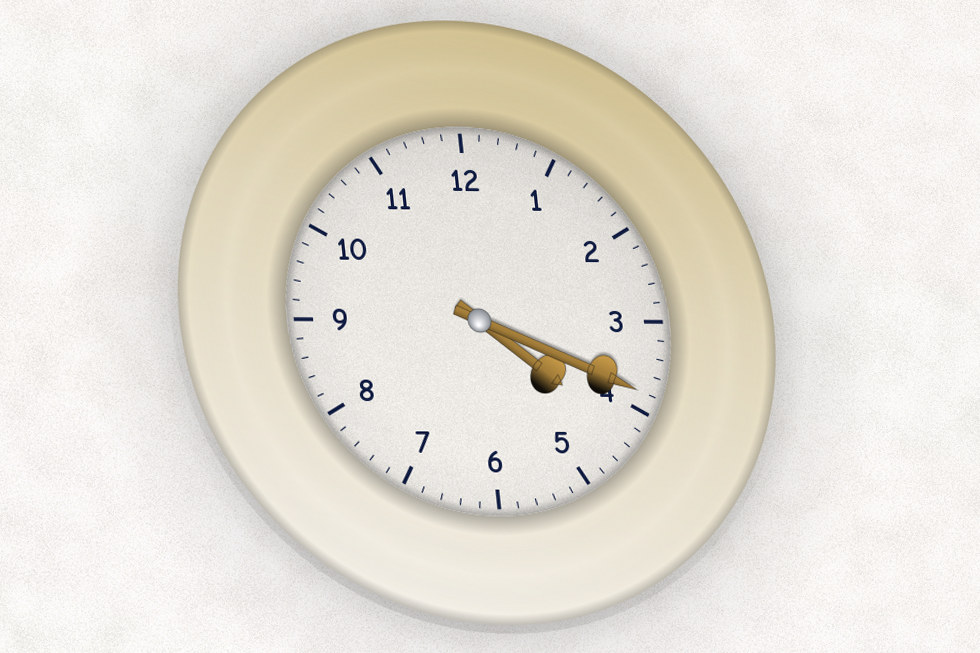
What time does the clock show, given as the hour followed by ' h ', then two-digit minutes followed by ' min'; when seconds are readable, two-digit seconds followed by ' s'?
4 h 19 min
